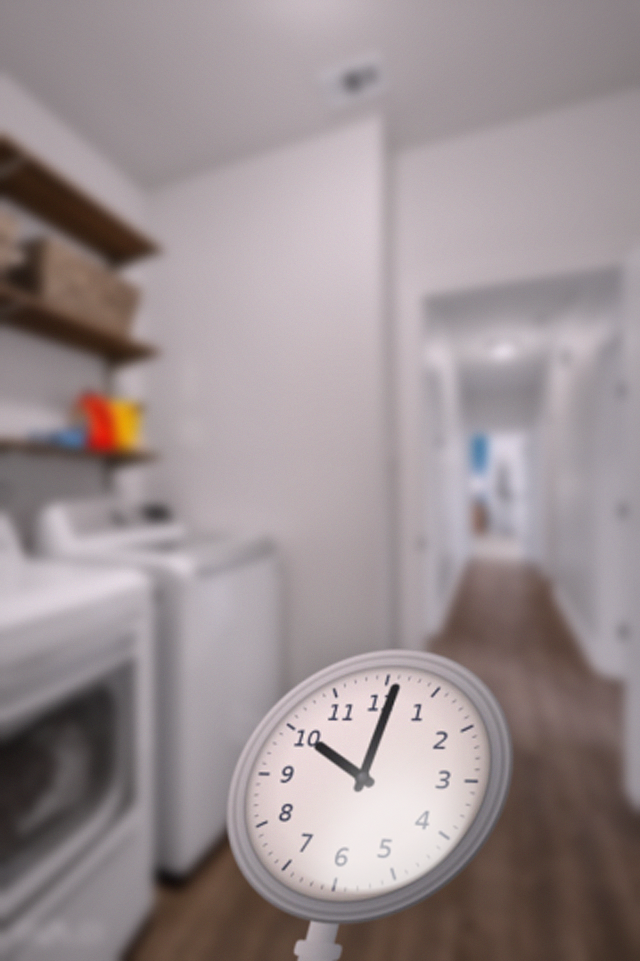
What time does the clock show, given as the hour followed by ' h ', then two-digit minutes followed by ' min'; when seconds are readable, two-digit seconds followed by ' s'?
10 h 01 min
